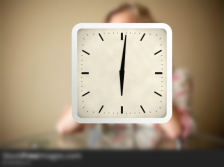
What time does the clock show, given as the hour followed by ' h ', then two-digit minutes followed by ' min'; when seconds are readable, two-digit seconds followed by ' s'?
6 h 01 min
